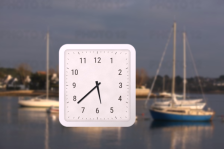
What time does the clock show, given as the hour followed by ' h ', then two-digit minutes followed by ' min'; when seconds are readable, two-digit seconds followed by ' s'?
5 h 38 min
